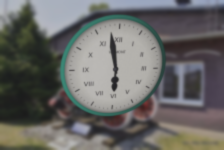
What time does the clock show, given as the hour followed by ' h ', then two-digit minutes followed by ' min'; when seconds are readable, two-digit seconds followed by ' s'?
5 h 58 min
